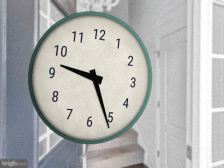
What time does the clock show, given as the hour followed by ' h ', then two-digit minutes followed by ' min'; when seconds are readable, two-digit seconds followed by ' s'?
9 h 26 min
